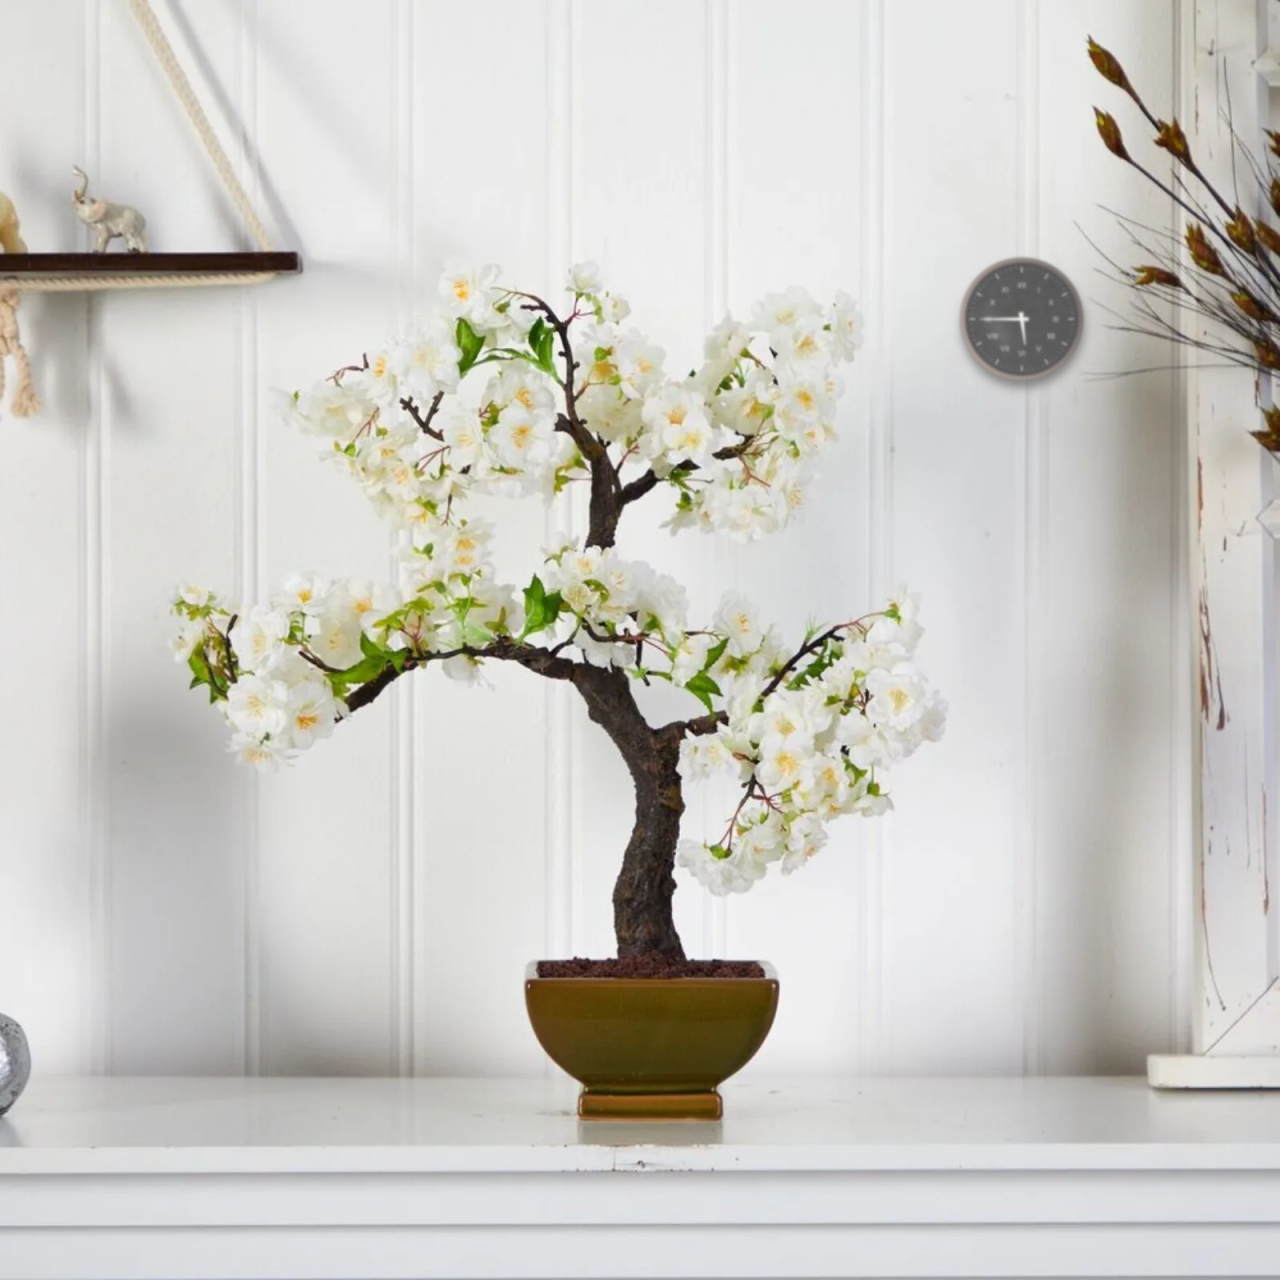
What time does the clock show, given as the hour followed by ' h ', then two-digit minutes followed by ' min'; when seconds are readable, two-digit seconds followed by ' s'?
5 h 45 min
